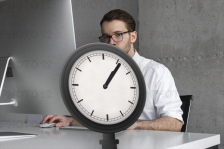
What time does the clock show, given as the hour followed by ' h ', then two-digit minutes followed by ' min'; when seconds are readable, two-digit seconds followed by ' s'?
1 h 06 min
